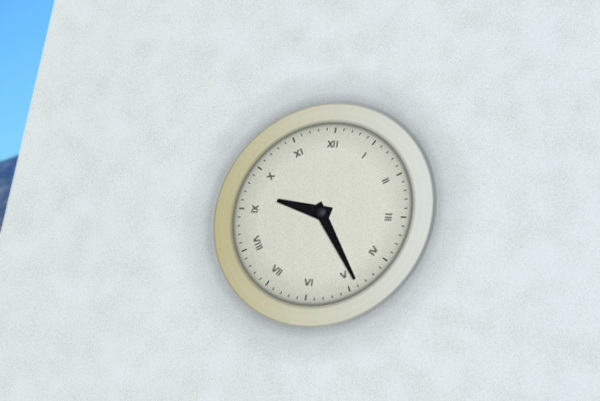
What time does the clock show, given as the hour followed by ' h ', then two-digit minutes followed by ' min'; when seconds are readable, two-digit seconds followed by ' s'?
9 h 24 min
